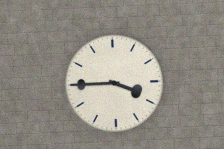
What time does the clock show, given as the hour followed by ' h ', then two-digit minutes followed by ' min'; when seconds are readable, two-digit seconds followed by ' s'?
3 h 45 min
